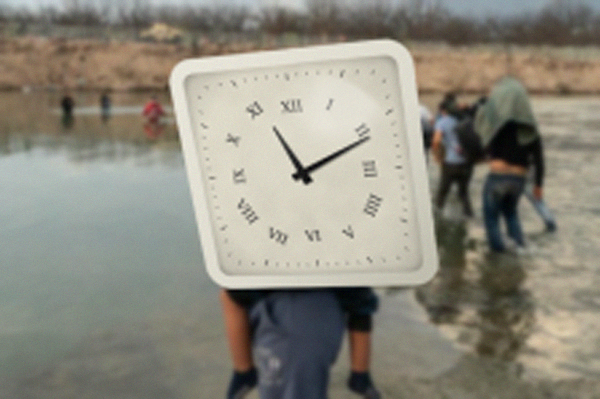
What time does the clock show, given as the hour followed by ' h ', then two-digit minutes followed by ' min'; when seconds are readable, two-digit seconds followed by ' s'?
11 h 11 min
